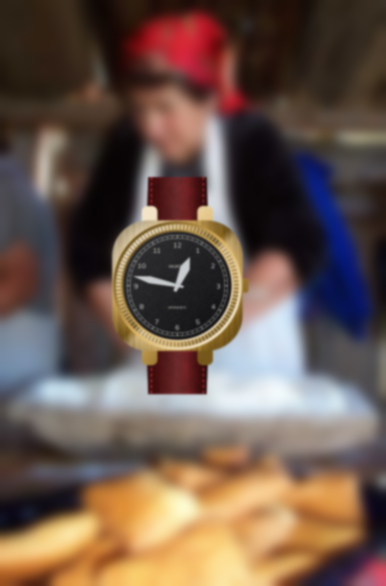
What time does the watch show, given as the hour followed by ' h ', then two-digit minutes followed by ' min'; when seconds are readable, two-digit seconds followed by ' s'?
12 h 47 min
